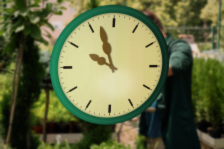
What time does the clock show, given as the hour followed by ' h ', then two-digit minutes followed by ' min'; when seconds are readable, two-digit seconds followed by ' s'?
9 h 57 min
